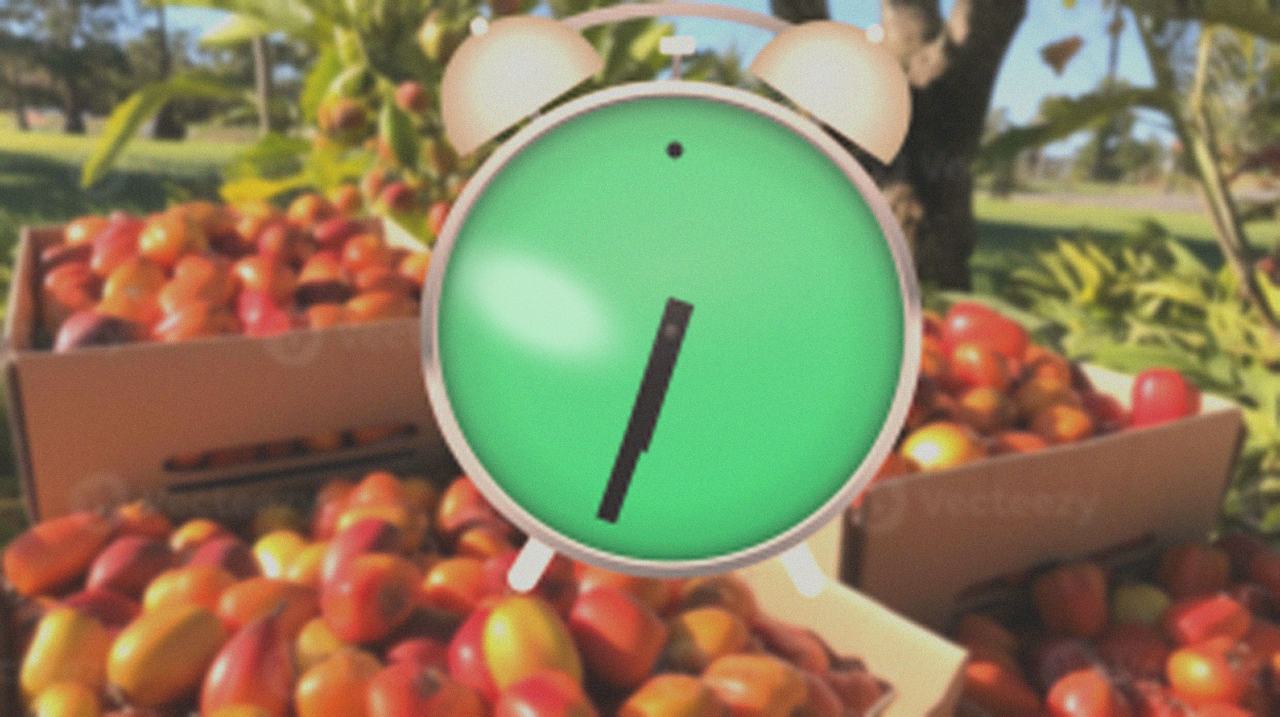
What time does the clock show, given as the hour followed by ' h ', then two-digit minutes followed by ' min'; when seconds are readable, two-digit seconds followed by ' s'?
6 h 33 min
